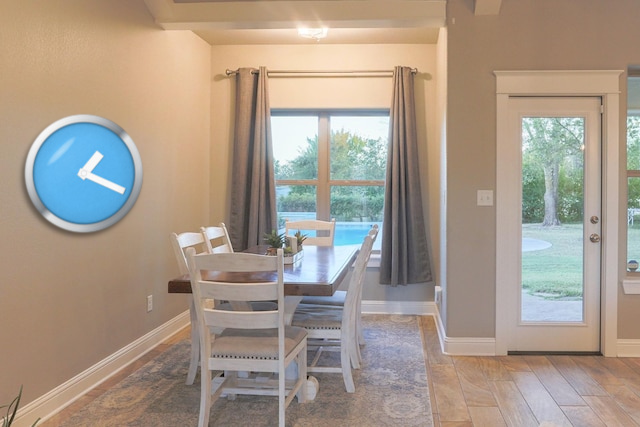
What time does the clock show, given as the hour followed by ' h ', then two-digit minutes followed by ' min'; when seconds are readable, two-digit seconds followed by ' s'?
1 h 19 min
